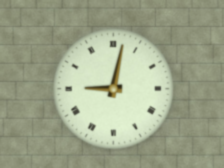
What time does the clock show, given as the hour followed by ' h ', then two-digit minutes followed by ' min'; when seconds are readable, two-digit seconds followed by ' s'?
9 h 02 min
